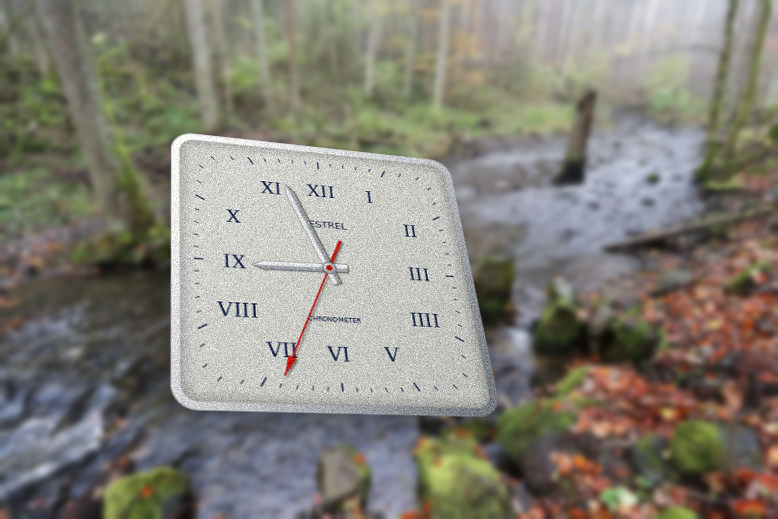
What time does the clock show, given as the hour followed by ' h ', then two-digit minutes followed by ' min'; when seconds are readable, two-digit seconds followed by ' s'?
8 h 56 min 34 s
